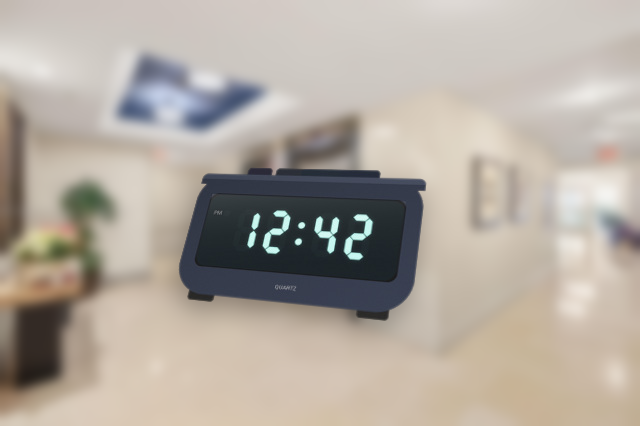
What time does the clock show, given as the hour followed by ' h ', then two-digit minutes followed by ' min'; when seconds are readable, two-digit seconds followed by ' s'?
12 h 42 min
